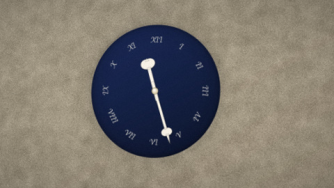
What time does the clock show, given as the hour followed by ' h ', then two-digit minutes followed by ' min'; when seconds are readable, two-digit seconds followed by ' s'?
11 h 27 min
